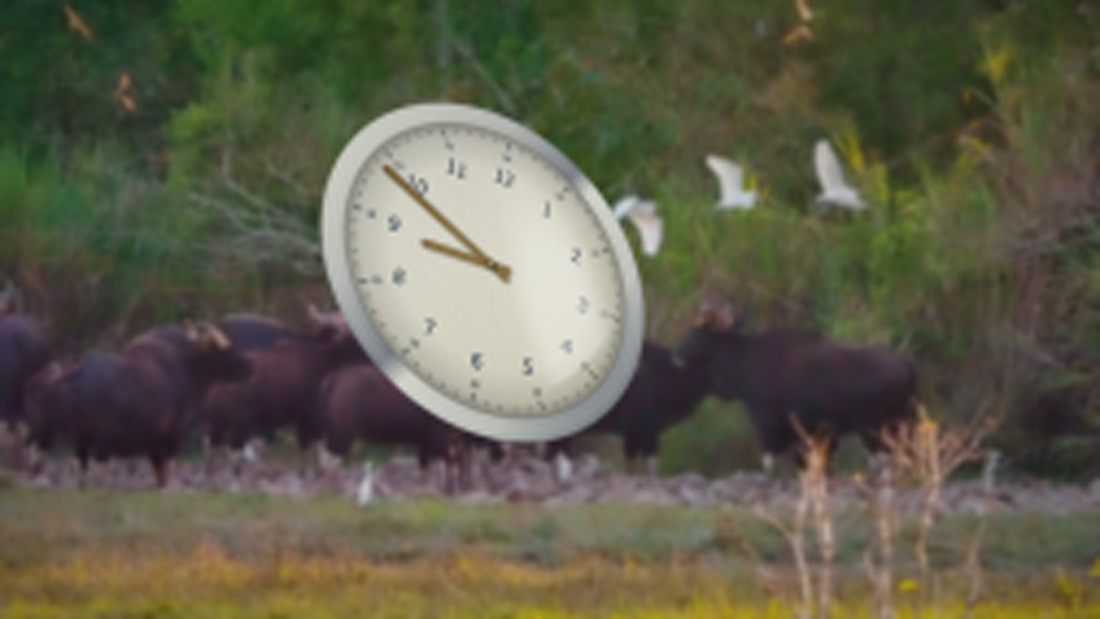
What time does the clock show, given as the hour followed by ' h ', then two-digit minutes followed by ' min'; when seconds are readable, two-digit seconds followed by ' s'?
8 h 49 min
